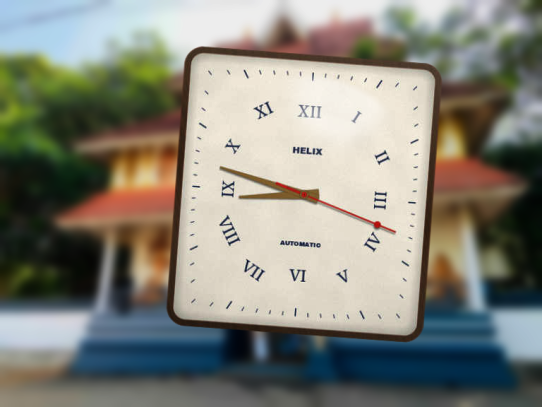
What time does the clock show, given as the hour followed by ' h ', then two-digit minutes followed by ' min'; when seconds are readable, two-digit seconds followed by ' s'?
8 h 47 min 18 s
